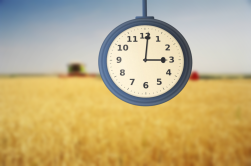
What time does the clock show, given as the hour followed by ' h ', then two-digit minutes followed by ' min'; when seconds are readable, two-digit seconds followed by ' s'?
3 h 01 min
